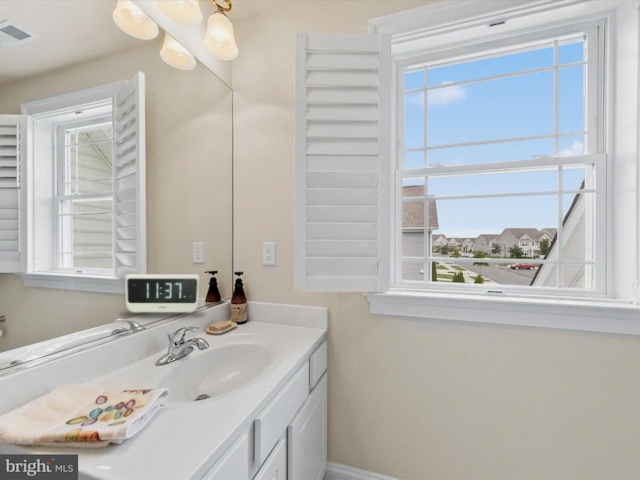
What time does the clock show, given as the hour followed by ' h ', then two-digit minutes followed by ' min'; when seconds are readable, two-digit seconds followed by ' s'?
11 h 37 min
